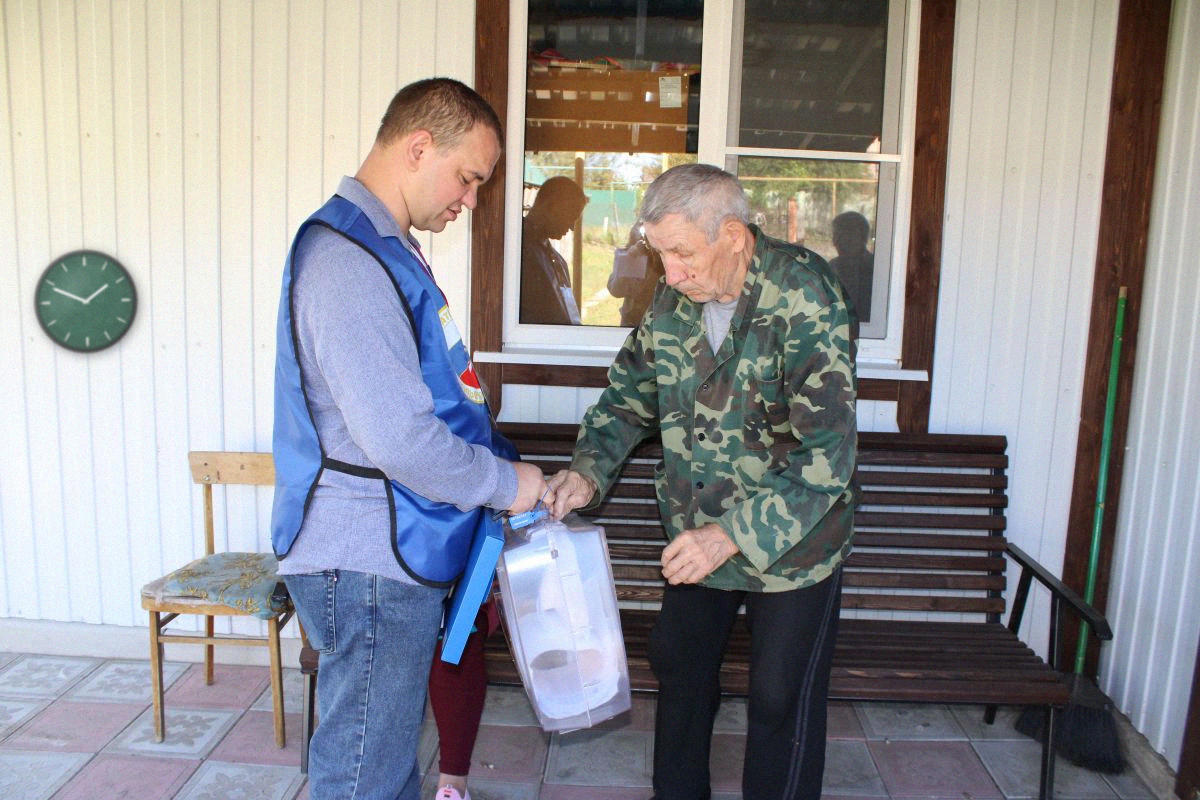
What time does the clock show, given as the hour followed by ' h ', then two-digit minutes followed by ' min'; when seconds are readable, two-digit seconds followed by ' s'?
1 h 49 min
